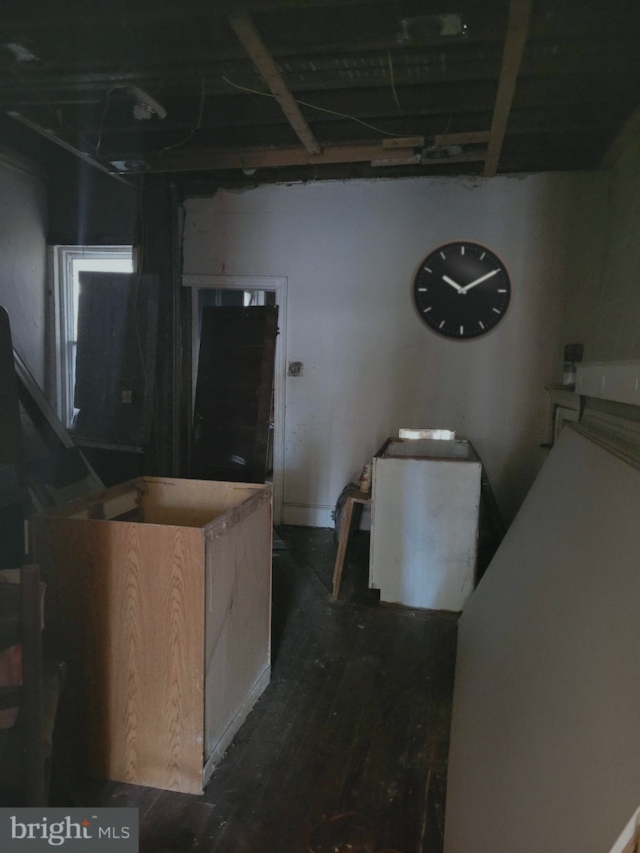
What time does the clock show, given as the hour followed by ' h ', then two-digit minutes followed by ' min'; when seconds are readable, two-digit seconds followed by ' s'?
10 h 10 min
